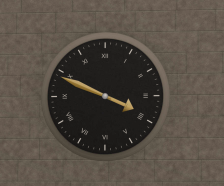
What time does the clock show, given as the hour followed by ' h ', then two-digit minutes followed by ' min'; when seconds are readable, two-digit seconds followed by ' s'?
3 h 49 min
